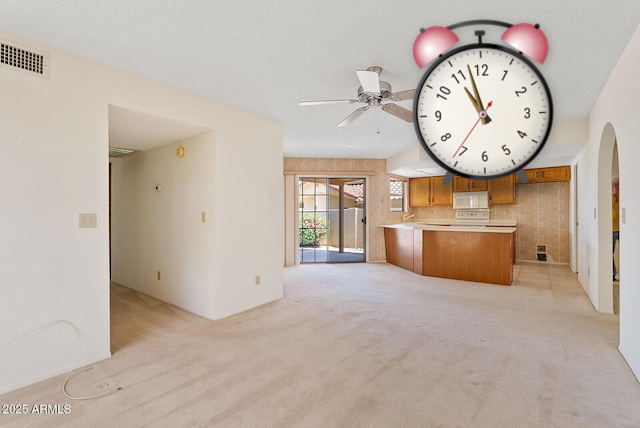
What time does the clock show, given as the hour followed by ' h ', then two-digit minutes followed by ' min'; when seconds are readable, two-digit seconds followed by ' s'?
10 h 57 min 36 s
